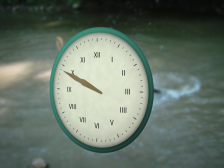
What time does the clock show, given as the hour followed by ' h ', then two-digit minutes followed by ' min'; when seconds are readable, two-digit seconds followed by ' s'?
9 h 49 min
